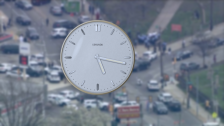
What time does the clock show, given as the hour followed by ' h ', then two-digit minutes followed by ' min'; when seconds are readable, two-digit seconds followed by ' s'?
5 h 17 min
